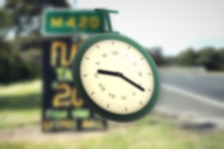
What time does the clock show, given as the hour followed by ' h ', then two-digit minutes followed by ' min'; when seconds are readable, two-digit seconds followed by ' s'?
9 h 21 min
